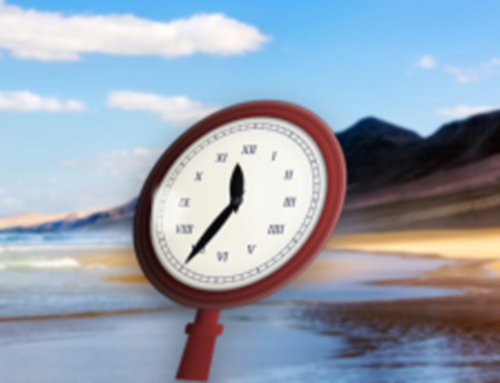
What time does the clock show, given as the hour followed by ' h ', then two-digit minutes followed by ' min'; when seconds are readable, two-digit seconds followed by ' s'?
11 h 35 min
